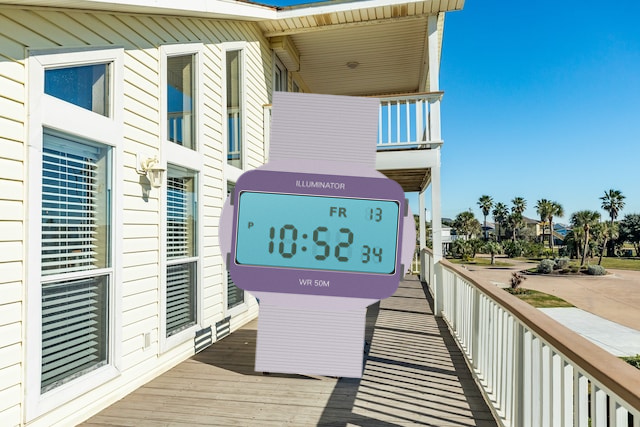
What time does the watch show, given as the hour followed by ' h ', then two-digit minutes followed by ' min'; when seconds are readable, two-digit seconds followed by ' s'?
10 h 52 min 34 s
